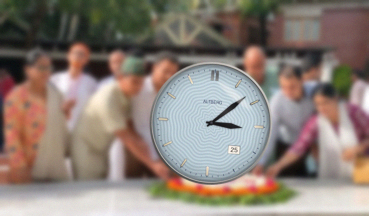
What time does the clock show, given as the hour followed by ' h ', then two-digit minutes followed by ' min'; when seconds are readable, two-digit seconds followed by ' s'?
3 h 08 min
